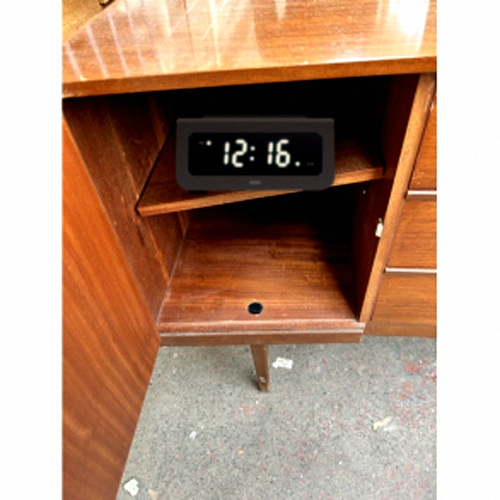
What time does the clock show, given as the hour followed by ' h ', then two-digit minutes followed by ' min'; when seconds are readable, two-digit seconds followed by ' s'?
12 h 16 min
